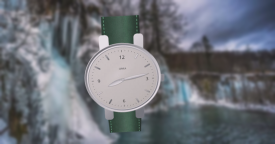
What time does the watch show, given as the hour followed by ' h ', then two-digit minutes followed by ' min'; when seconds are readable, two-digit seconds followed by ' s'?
8 h 13 min
